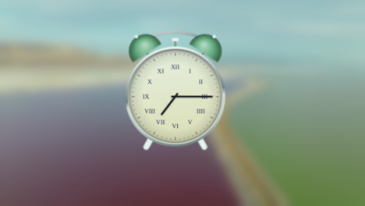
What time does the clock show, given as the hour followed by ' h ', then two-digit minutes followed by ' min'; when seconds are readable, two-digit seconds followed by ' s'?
7 h 15 min
